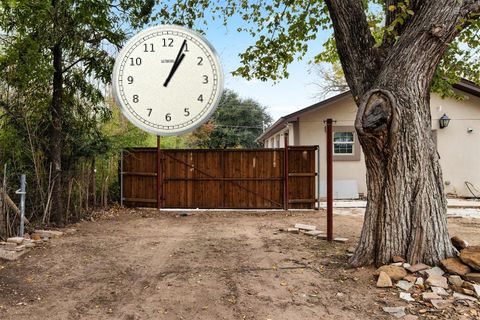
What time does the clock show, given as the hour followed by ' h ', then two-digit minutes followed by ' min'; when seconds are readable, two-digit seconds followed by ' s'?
1 h 04 min
